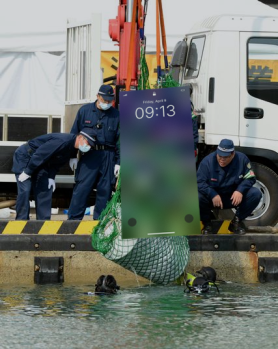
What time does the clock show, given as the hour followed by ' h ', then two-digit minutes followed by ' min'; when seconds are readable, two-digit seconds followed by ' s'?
9 h 13 min
